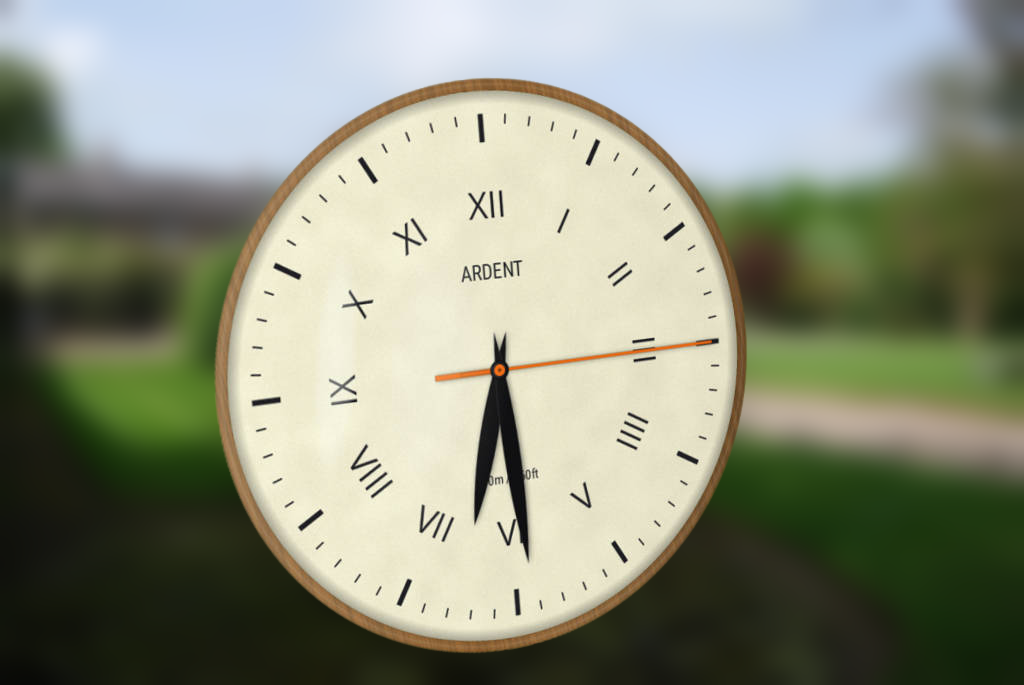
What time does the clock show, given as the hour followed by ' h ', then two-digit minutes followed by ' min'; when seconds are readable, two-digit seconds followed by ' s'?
6 h 29 min 15 s
